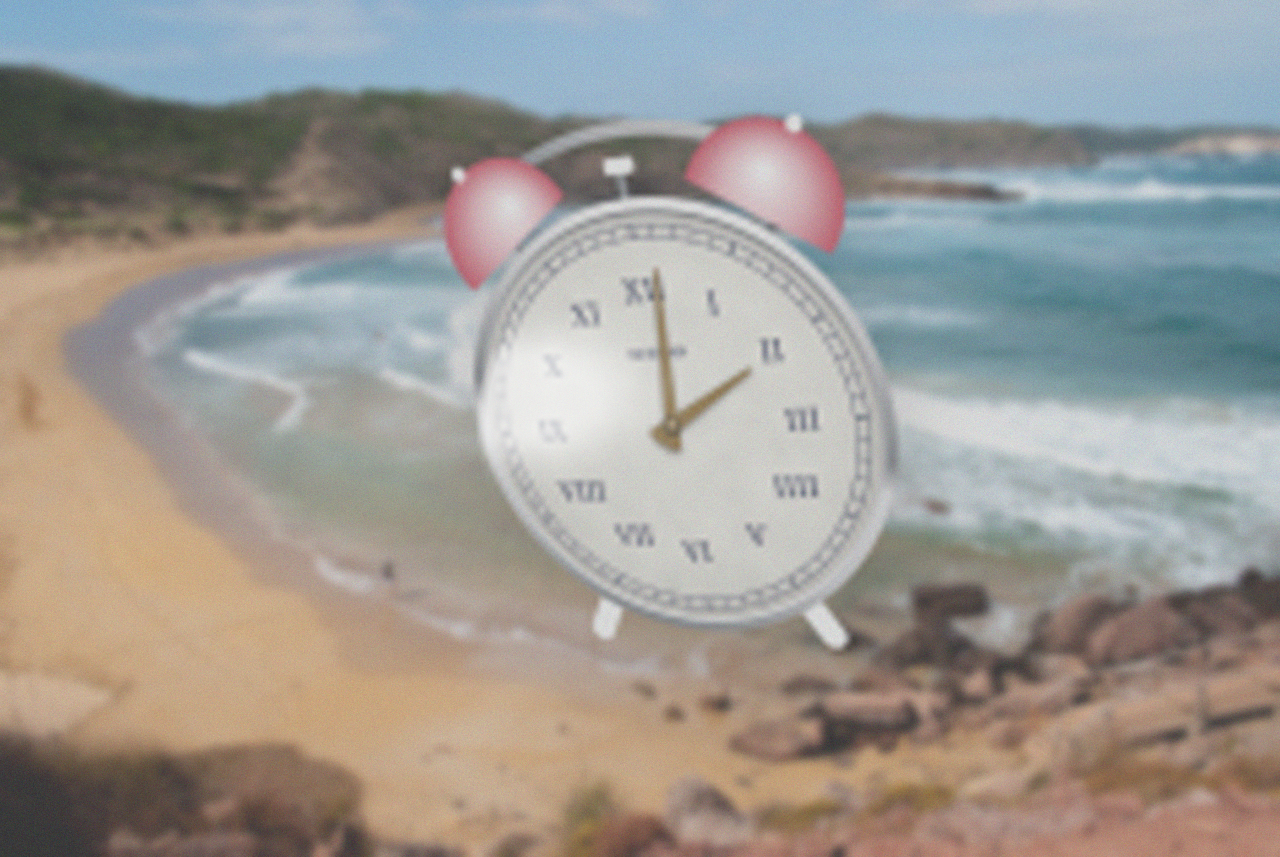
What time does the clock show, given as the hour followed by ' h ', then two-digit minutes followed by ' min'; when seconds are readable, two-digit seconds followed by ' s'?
2 h 01 min
